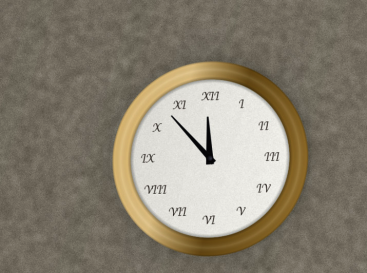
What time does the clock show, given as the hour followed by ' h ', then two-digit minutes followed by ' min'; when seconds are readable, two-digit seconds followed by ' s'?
11 h 53 min
